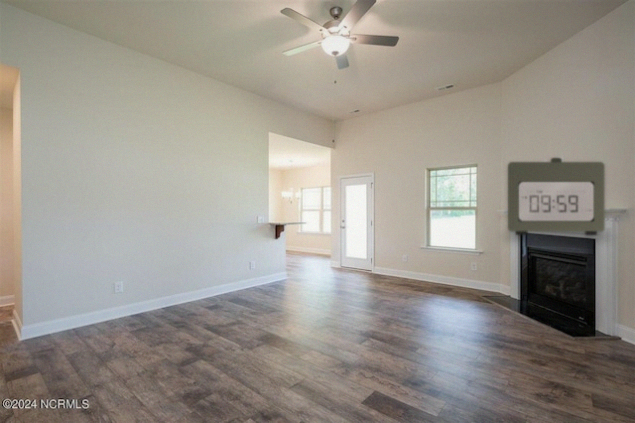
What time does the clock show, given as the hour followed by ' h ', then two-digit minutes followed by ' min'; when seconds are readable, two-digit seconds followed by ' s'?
9 h 59 min
